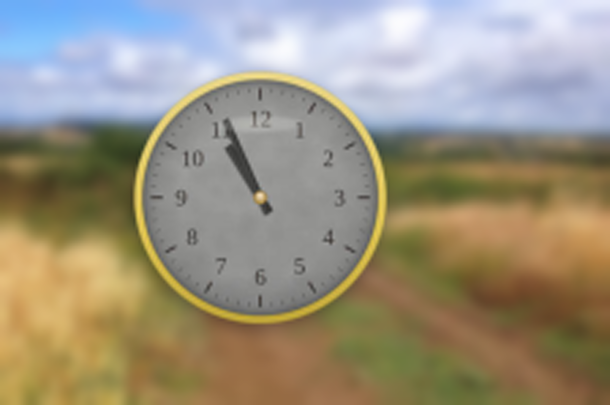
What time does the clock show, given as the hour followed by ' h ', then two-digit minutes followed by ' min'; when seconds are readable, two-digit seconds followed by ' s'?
10 h 56 min
